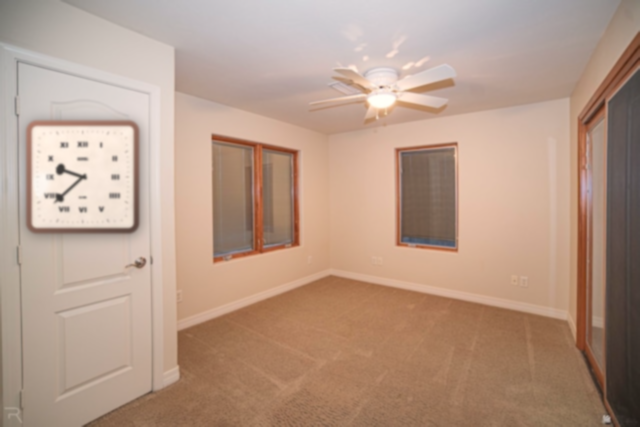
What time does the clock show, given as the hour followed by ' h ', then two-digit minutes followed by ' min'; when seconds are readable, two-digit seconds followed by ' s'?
9 h 38 min
